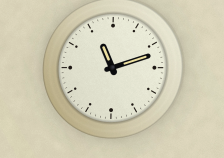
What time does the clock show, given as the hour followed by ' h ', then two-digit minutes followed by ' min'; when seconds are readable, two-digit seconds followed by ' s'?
11 h 12 min
